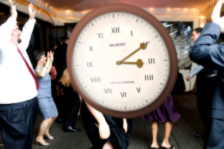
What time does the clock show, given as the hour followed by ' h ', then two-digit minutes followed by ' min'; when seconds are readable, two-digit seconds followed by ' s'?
3 h 10 min
